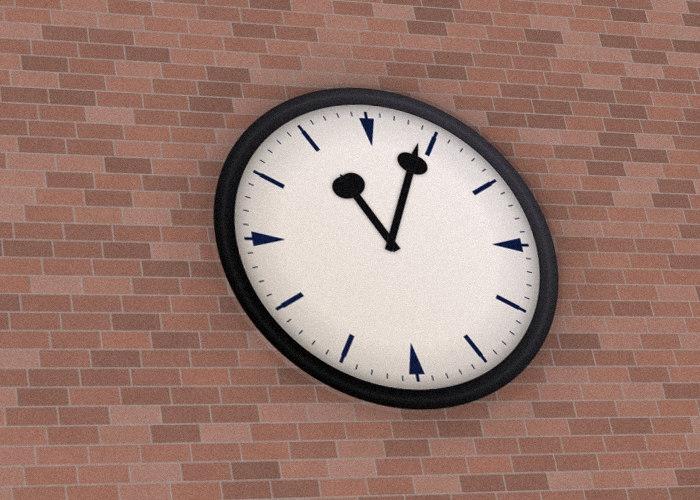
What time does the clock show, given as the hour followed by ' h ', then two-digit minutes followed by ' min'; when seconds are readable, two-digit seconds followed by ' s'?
11 h 04 min
